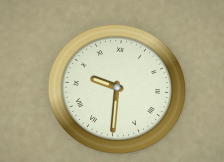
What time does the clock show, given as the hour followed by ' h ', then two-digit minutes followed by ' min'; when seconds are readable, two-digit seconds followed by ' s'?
9 h 30 min
